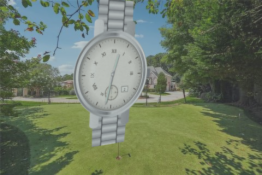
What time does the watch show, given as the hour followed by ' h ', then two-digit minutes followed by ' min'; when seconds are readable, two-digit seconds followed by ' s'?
12 h 32 min
